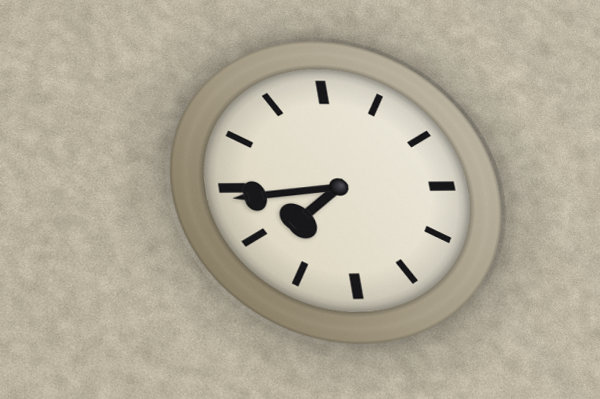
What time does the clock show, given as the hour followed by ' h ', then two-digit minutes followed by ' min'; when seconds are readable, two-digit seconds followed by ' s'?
7 h 44 min
